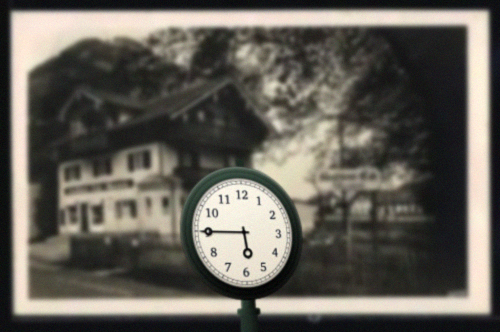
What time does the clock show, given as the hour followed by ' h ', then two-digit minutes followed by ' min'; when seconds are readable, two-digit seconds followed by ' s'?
5 h 45 min
